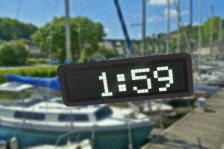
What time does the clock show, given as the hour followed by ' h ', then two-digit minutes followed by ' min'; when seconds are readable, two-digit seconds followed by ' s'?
1 h 59 min
